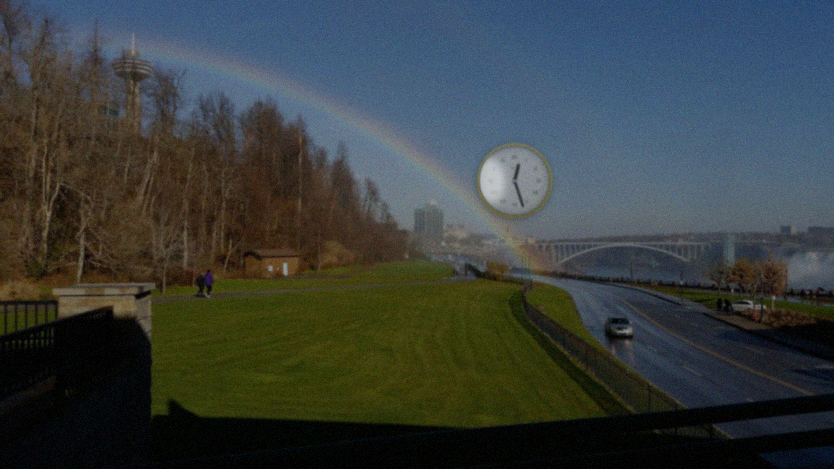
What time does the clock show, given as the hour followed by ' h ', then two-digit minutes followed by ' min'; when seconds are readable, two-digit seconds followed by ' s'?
12 h 27 min
